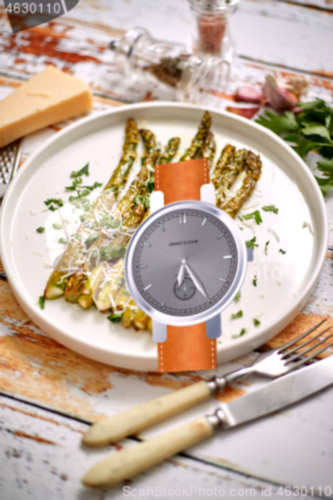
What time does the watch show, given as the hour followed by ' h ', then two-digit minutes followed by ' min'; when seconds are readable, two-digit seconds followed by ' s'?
6 h 25 min
